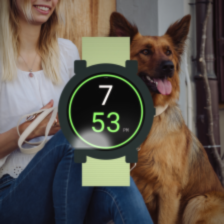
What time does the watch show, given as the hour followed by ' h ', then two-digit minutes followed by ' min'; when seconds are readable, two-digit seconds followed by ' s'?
7 h 53 min
